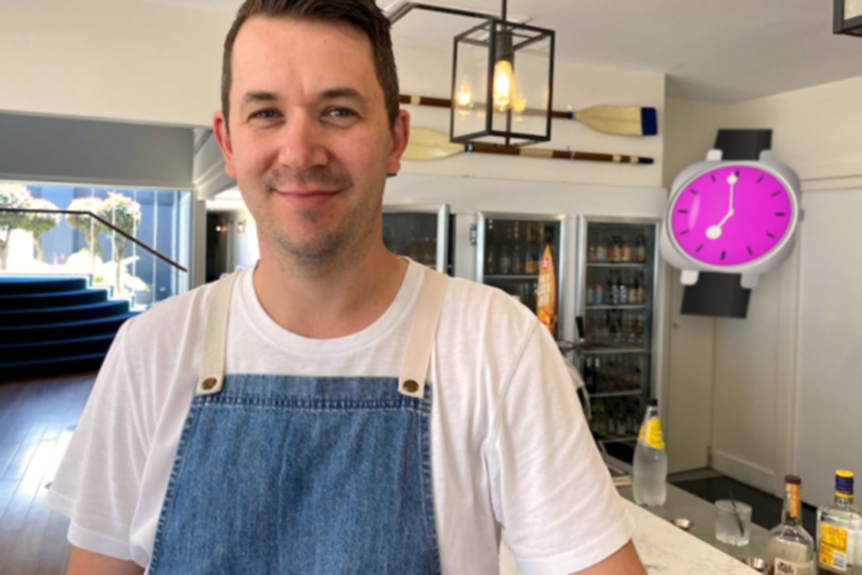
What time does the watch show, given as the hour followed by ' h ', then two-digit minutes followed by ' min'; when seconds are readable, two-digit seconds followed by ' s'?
6 h 59 min
